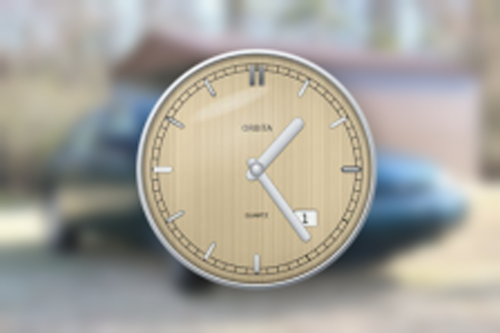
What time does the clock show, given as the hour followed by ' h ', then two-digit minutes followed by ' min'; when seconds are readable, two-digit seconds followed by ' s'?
1 h 24 min
